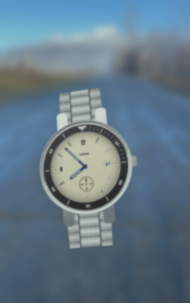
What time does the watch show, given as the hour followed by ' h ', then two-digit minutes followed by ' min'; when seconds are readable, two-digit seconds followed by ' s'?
7 h 53 min
